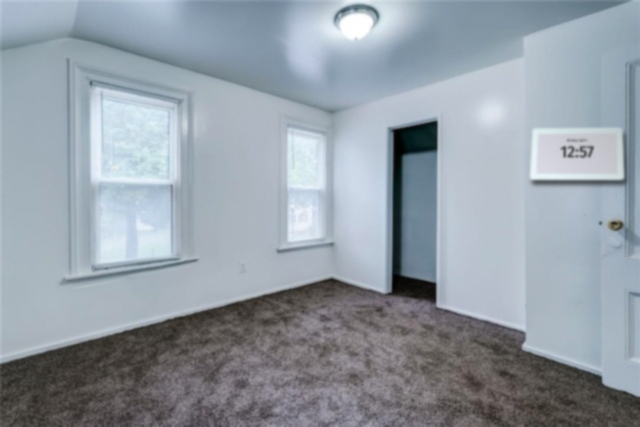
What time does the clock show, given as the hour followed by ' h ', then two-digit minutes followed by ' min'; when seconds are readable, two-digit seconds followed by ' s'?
12 h 57 min
